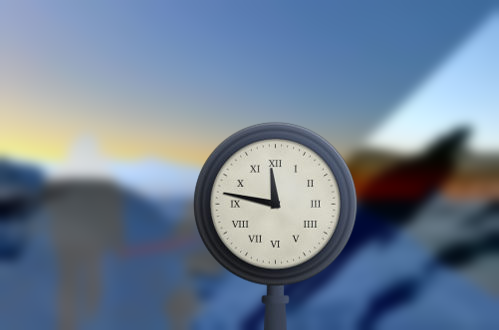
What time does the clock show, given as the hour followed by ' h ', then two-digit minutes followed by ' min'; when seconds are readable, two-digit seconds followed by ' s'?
11 h 47 min
